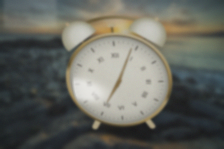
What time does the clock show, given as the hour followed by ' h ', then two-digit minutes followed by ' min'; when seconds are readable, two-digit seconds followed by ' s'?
7 h 04 min
